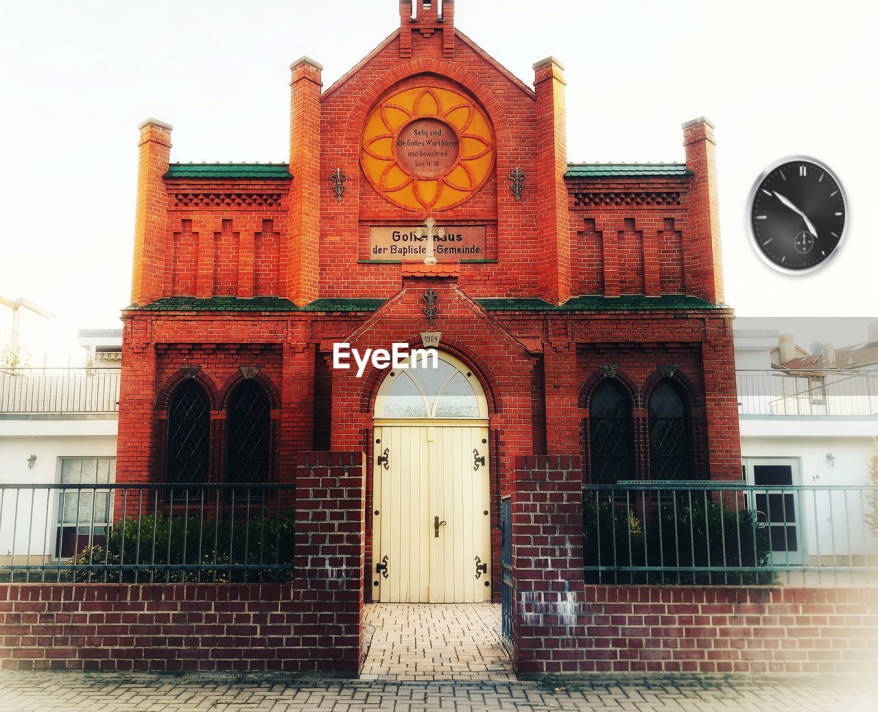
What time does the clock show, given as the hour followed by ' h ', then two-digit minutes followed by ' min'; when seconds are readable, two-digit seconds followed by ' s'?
4 h 51 min
